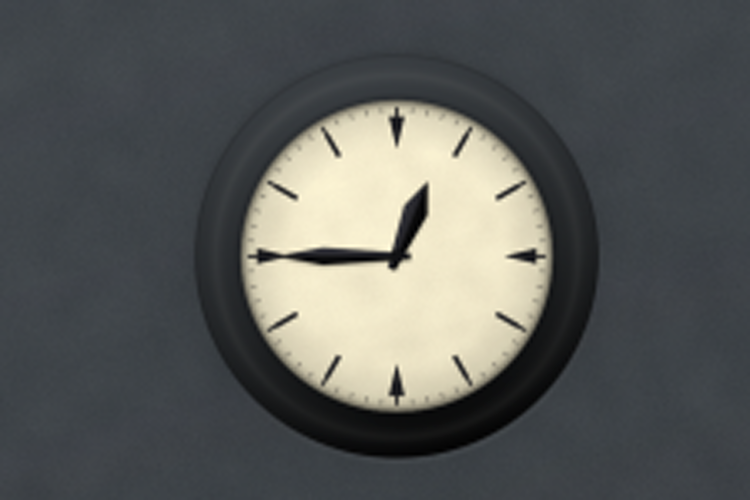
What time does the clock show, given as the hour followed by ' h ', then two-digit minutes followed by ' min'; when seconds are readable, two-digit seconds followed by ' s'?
12 h 45 min
